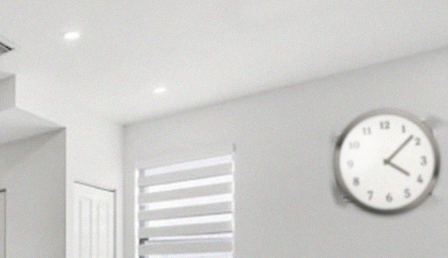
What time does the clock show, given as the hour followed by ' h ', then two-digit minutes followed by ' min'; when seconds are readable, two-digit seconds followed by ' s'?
4 h 08 min
